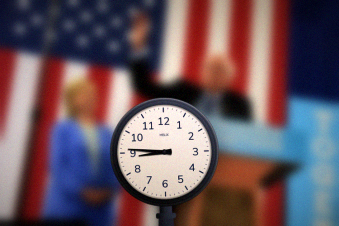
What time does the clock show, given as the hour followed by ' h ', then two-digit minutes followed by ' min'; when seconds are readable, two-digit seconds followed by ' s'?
8 h 46 min
